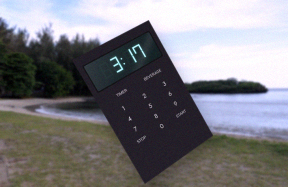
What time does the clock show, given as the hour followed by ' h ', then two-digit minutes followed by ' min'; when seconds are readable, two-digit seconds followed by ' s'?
3 h 17 min
